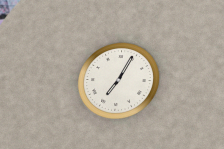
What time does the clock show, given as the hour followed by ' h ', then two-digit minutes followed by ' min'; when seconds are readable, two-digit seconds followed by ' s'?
7 h 04 min
